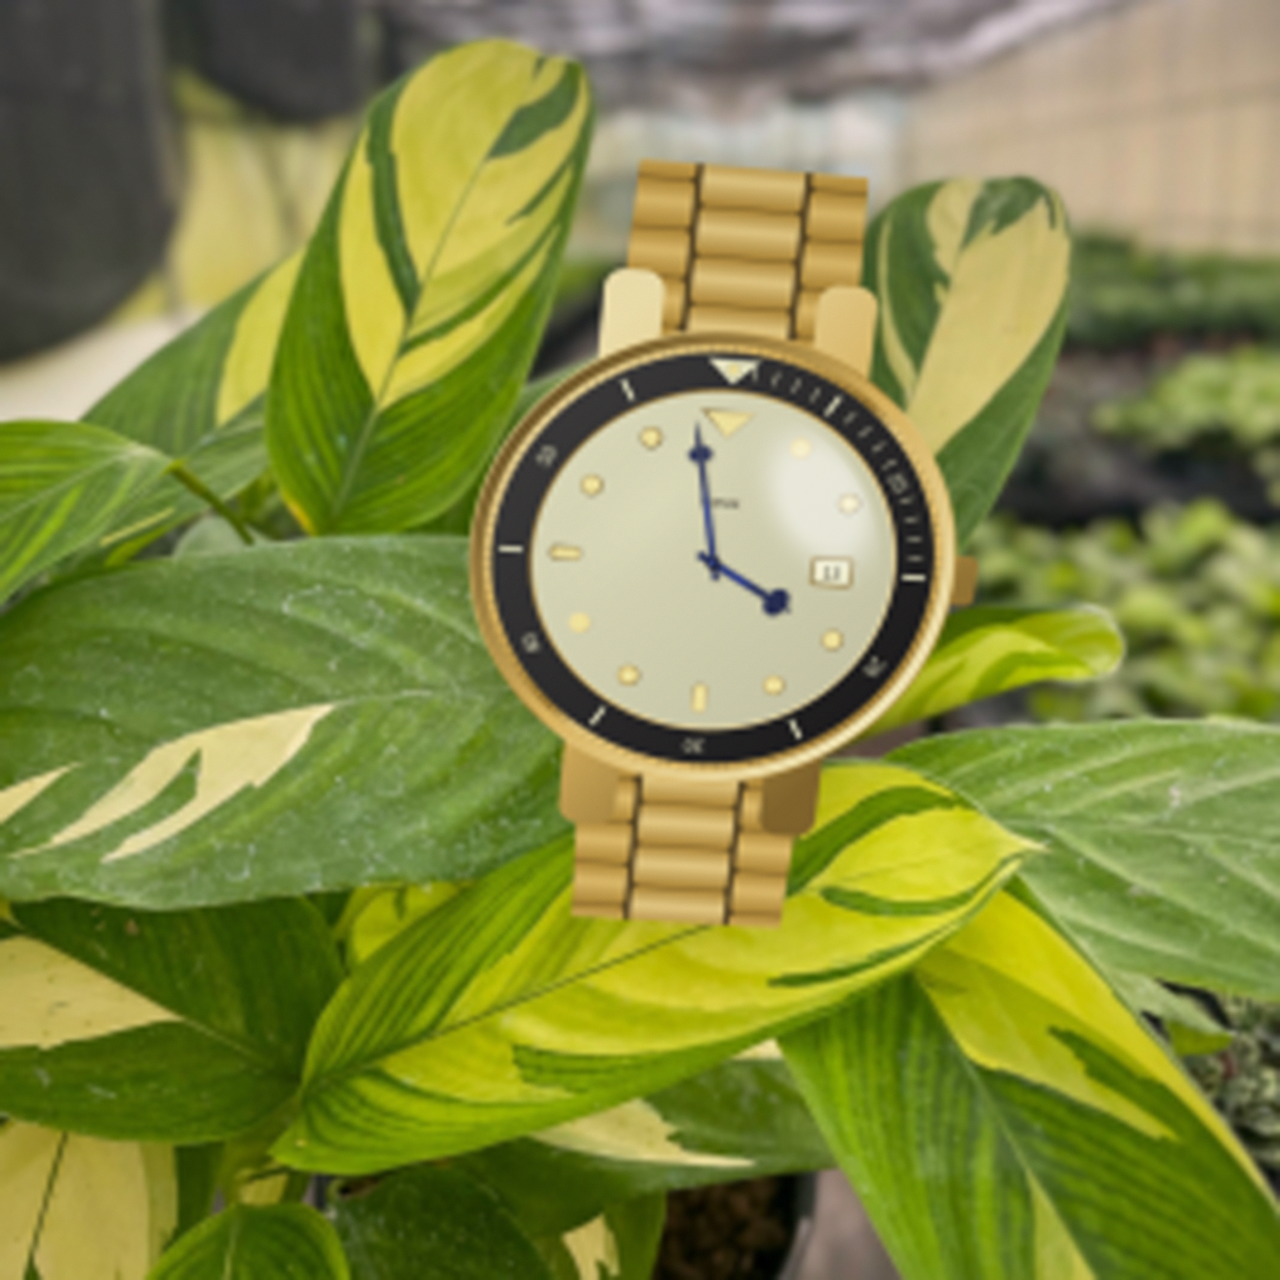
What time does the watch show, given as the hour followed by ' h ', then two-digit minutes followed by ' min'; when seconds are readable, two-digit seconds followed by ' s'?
3 h 58 min
